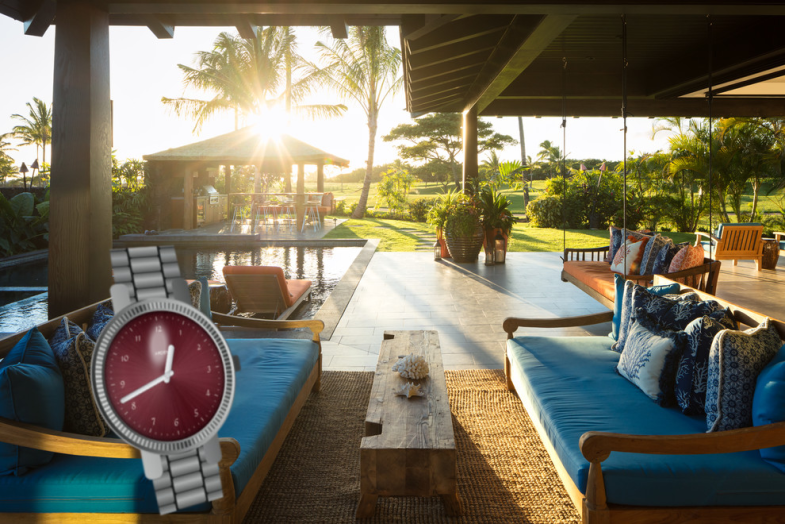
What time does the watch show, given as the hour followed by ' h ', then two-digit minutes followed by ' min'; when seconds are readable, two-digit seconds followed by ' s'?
12 h 42 min
